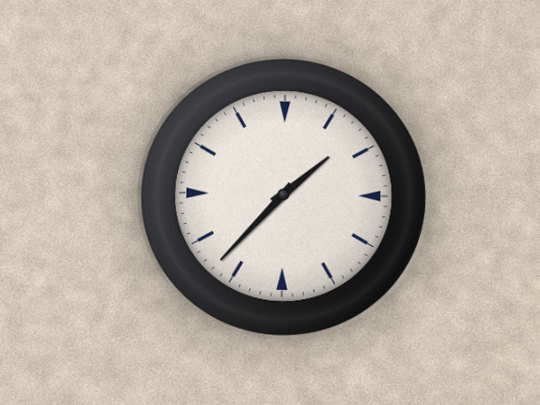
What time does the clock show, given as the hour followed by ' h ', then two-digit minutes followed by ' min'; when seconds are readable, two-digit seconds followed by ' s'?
1 h 37 min
